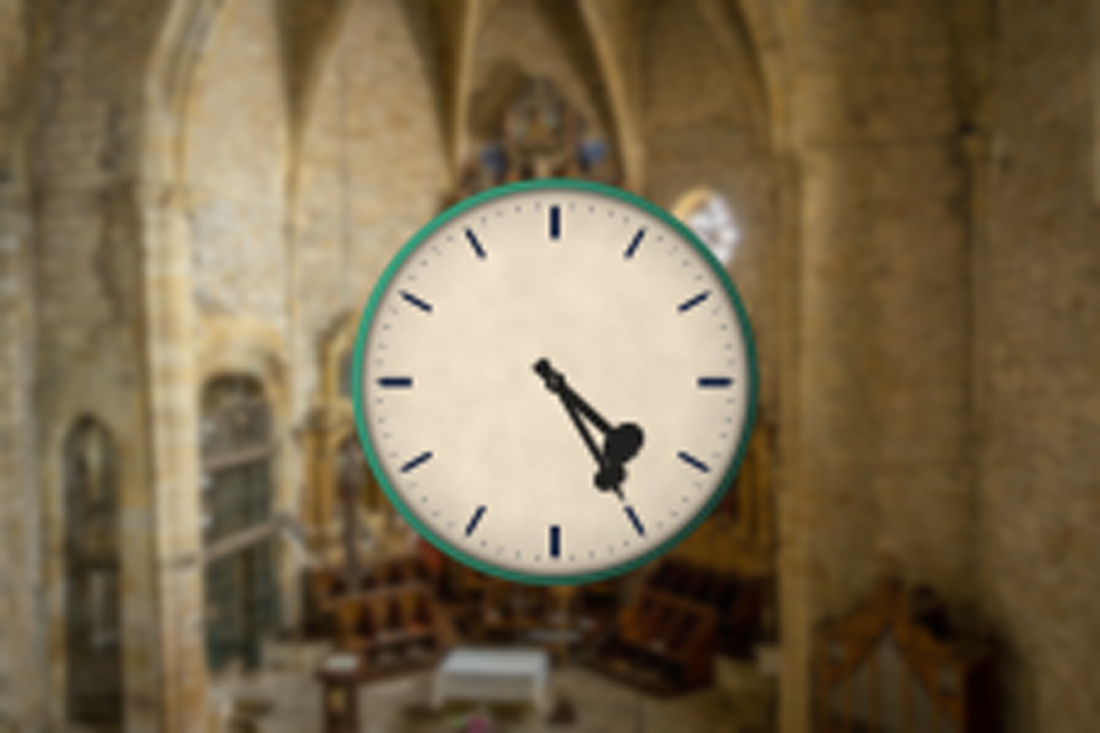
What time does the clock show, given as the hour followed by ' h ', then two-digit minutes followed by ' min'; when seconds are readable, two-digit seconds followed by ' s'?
4 h 25 min
